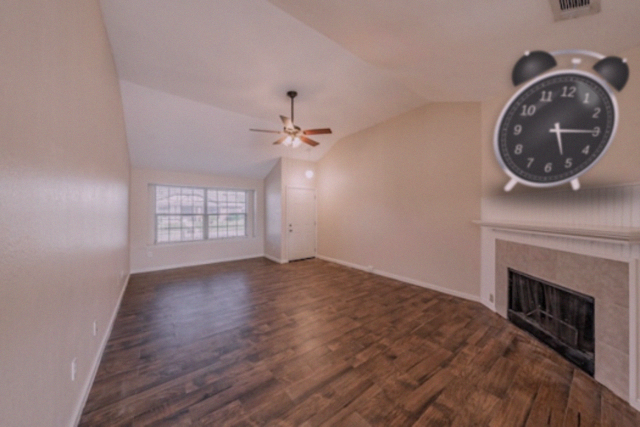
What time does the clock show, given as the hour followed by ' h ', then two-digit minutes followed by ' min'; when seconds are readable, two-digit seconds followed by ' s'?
5 h 15 min
